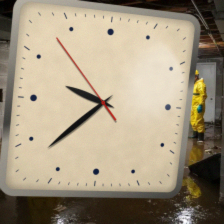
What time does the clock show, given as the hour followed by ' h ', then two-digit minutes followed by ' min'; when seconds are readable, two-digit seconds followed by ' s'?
9 h 37 min 53 s
